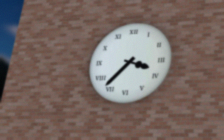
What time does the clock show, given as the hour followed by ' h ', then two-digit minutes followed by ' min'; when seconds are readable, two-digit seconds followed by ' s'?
3 h 37 min
